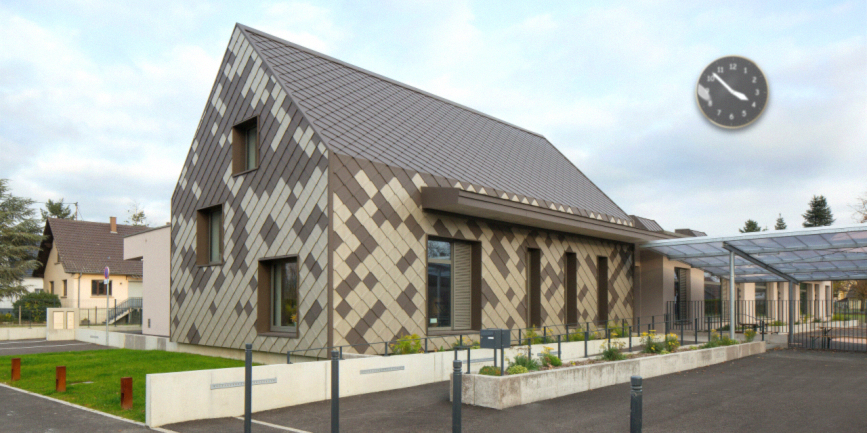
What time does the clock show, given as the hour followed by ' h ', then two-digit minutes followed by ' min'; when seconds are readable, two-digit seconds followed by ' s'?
3 h 52 min
